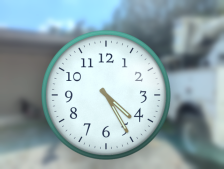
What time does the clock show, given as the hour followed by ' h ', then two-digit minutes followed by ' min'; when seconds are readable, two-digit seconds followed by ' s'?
4 h 25 min
